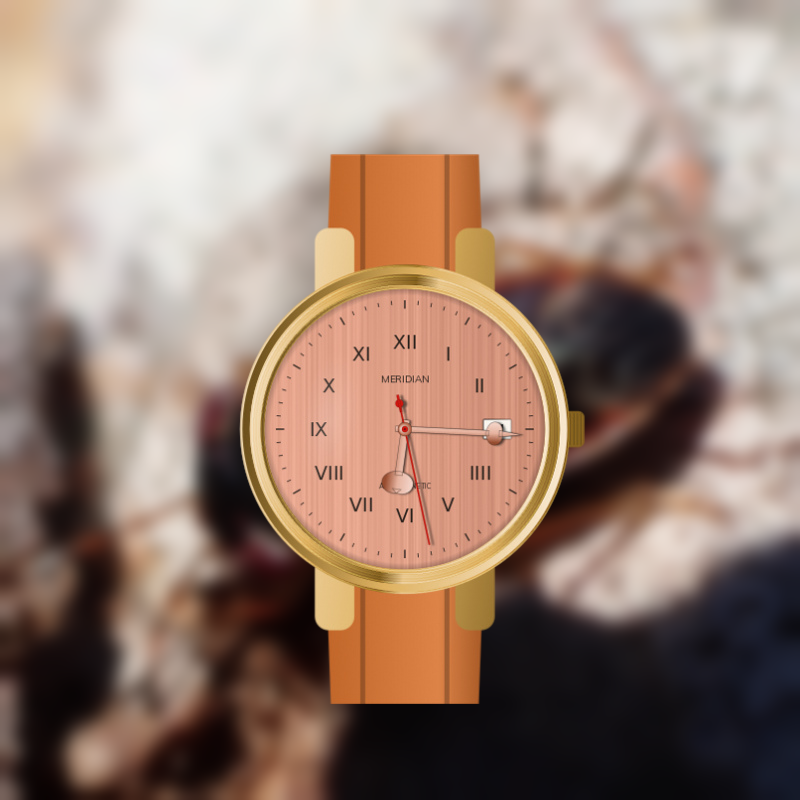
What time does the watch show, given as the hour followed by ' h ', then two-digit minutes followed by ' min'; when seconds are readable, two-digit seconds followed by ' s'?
6 h 15 min 28 s
